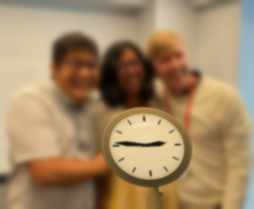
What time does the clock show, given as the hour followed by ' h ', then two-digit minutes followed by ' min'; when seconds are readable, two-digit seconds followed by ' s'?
2 h 46 min
